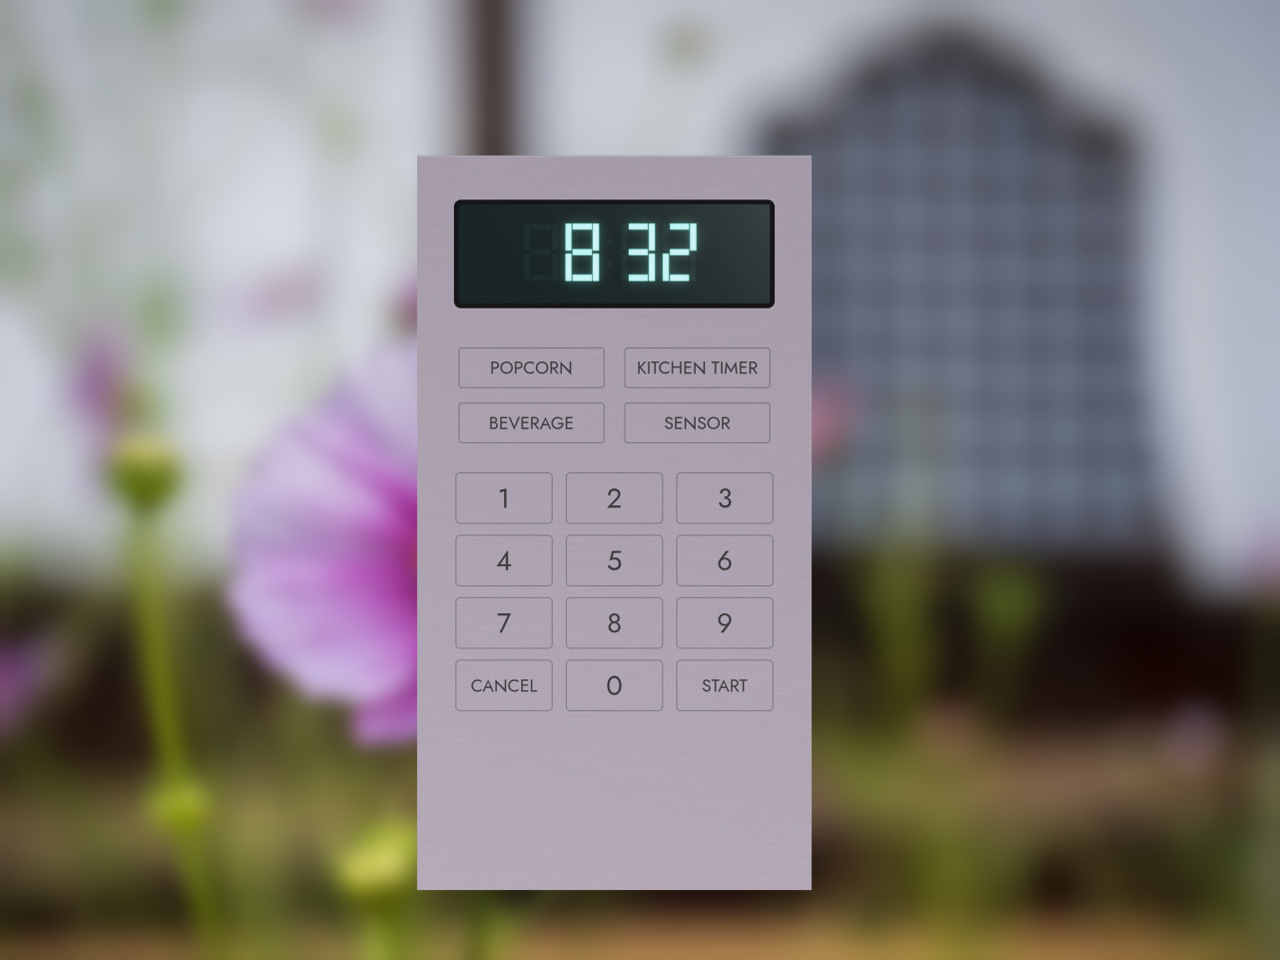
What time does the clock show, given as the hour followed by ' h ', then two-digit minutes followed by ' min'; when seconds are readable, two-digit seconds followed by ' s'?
8 h 32 min
